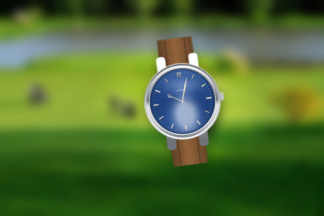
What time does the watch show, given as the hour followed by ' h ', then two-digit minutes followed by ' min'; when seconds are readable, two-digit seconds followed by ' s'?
10 h 03 min
